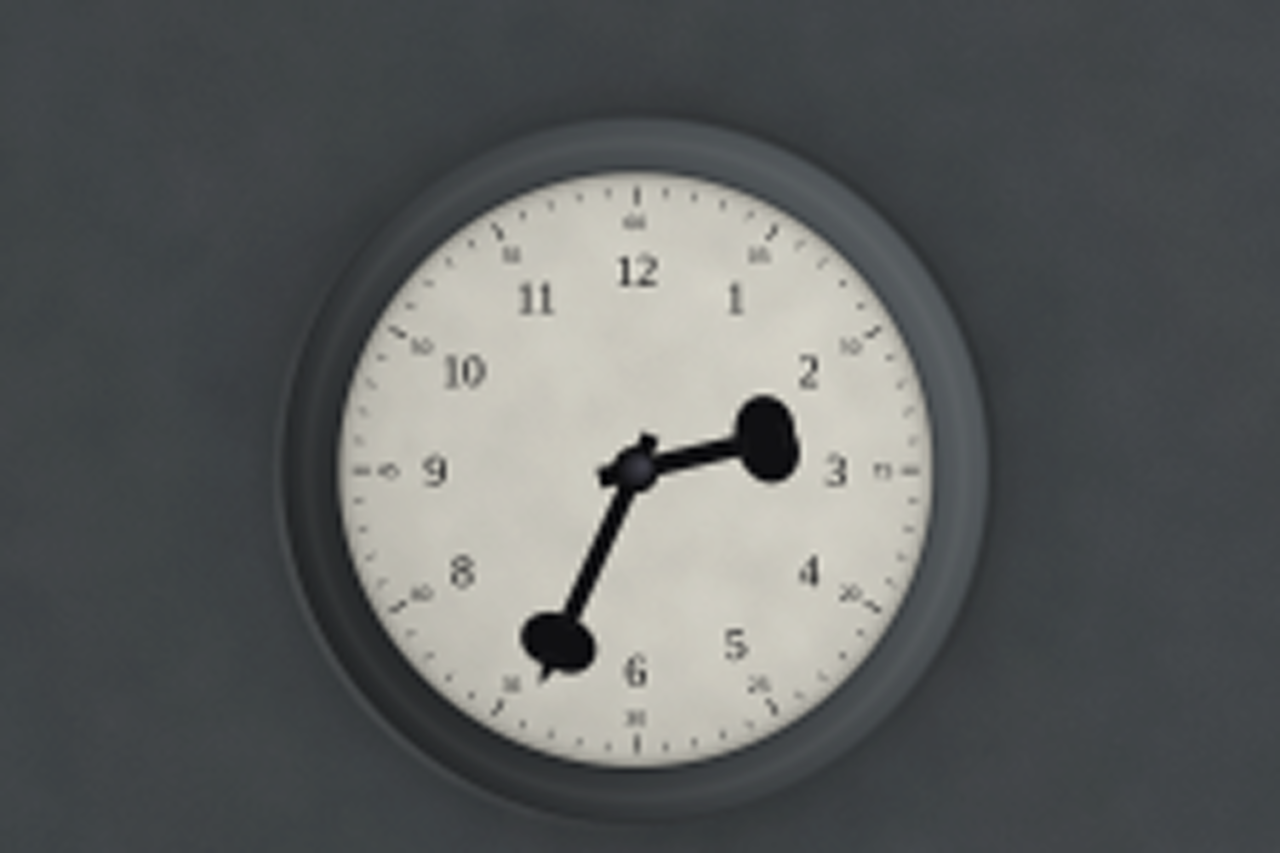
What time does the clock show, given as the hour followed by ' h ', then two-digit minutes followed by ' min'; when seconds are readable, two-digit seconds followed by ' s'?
2 h 34 min
